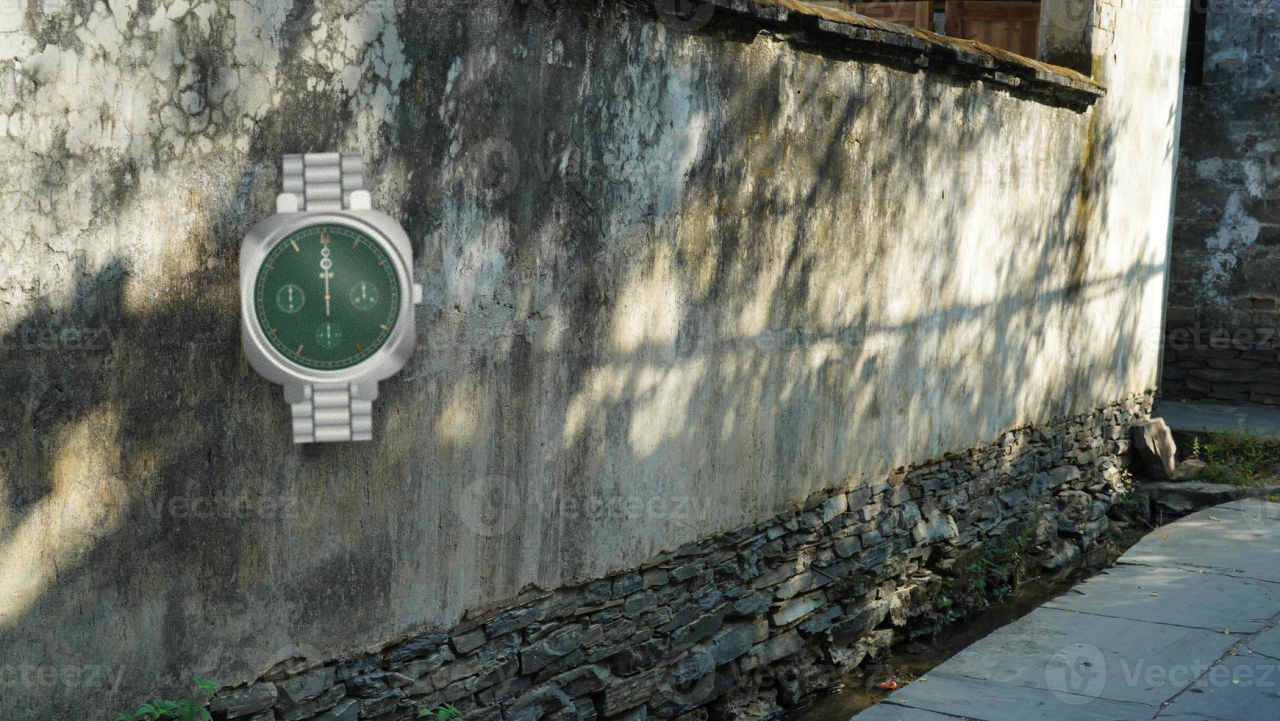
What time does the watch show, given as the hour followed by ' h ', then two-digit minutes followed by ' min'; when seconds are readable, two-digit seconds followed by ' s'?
12 h 00 min
